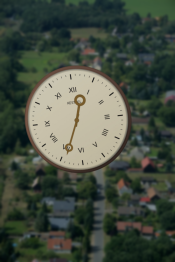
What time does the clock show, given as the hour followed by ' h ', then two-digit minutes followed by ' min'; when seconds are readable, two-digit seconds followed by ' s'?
12 h 34 min
